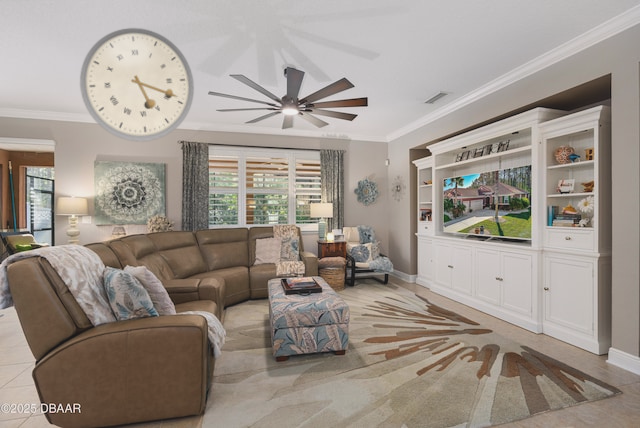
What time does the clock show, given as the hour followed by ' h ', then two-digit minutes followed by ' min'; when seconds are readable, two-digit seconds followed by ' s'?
5 h 19 min
